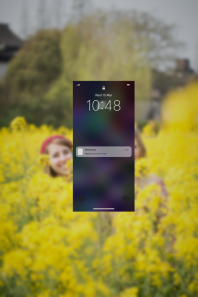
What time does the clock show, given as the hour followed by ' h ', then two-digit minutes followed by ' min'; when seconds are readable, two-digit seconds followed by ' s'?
10 h 48 min
